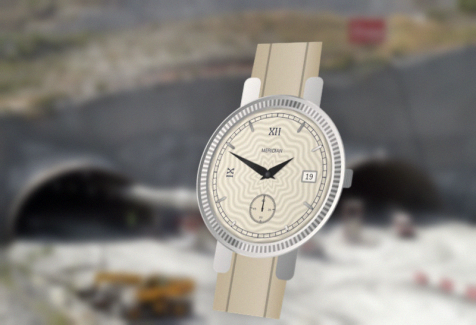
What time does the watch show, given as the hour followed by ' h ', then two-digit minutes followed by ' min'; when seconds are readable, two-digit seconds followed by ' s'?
1 h 49 min
